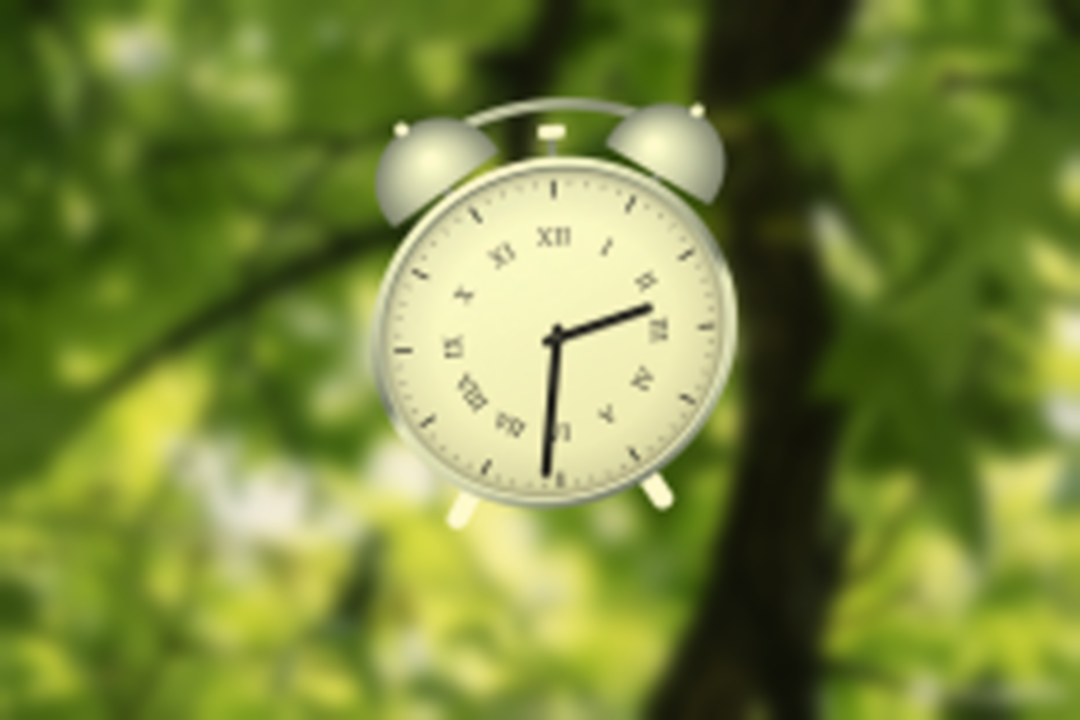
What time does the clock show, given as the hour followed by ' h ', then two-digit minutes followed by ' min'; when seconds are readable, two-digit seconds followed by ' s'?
2 h 31 min
